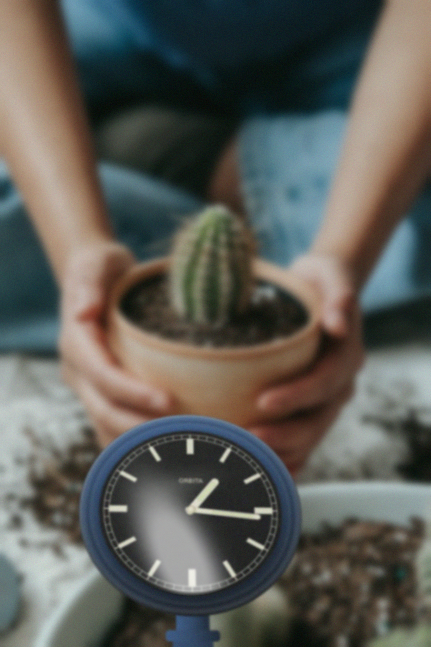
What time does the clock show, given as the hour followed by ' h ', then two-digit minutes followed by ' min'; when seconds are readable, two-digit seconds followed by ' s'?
1 h 16 min
